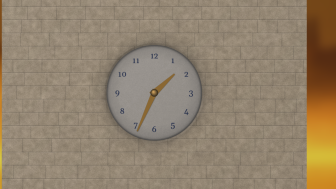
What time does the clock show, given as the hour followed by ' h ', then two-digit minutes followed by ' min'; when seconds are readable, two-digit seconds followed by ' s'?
1 h 34 min
